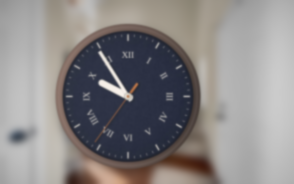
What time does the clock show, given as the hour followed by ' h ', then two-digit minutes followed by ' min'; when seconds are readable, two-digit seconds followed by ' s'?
9 h 54 min 36 s
